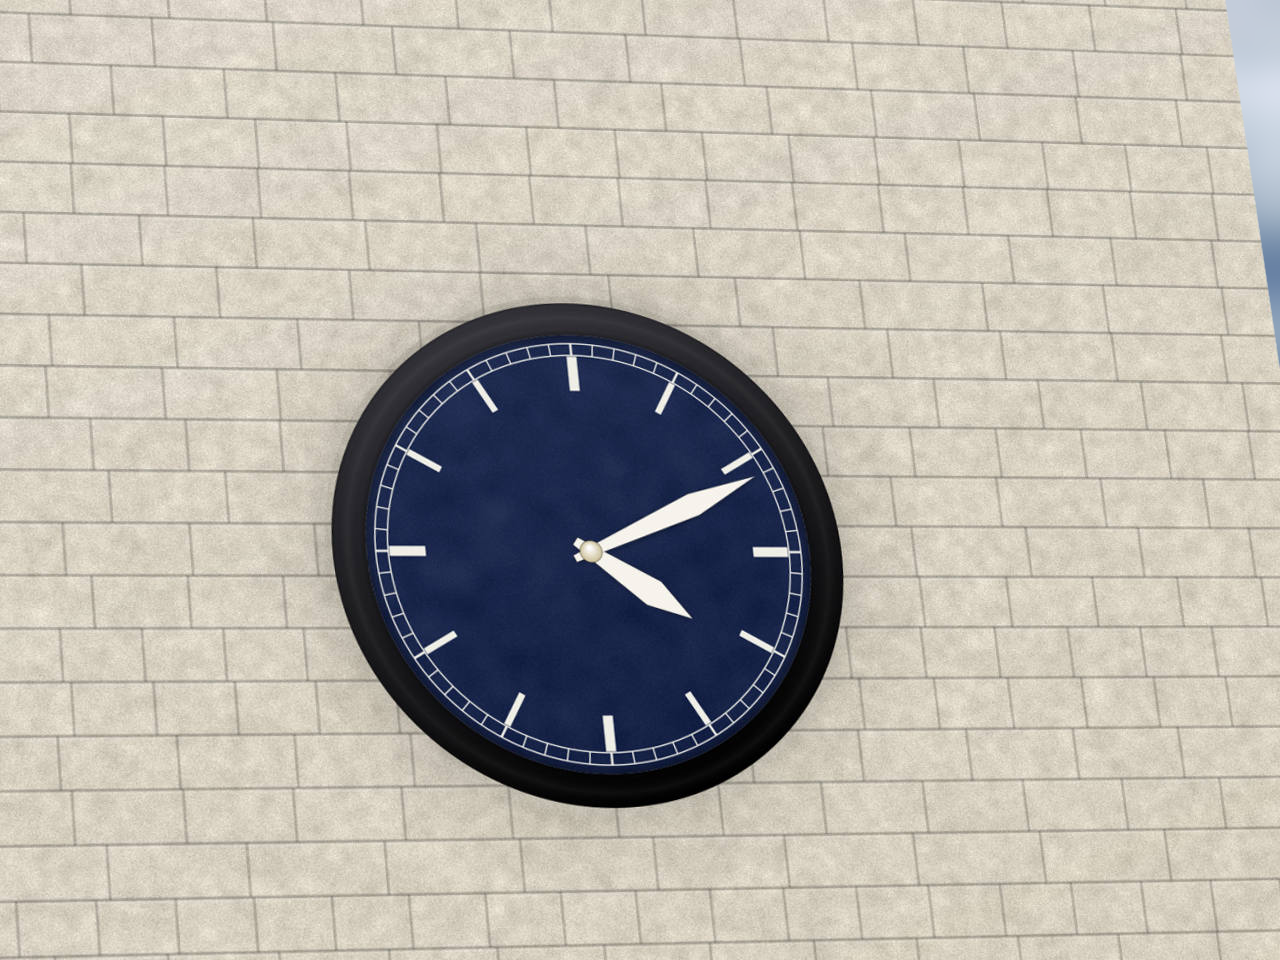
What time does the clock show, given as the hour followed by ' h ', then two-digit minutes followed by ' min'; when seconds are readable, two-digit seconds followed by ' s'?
4 h 11 min
